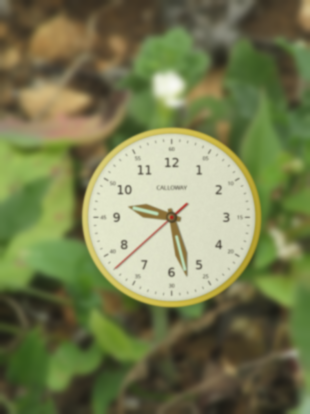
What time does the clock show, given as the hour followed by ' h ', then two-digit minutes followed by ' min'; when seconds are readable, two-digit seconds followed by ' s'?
9 h 27 min 38 s
